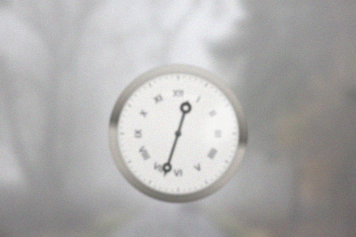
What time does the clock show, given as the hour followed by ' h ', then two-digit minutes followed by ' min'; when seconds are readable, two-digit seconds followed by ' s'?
12 h 33 min
